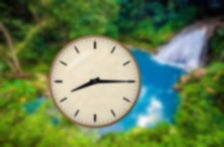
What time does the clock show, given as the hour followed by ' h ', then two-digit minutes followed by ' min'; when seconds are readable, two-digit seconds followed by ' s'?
8 h 15 min
